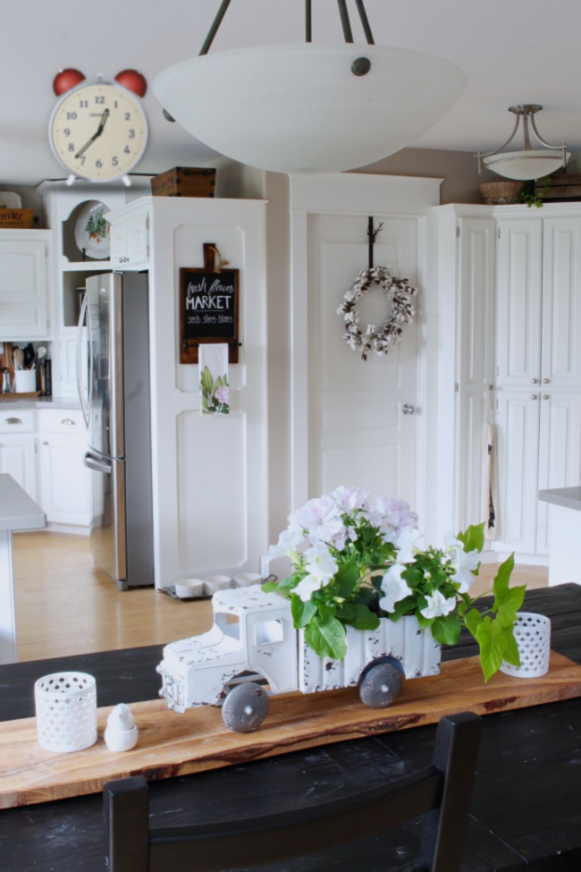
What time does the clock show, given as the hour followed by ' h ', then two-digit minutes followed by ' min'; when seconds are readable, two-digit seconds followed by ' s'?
12 h 37 min
